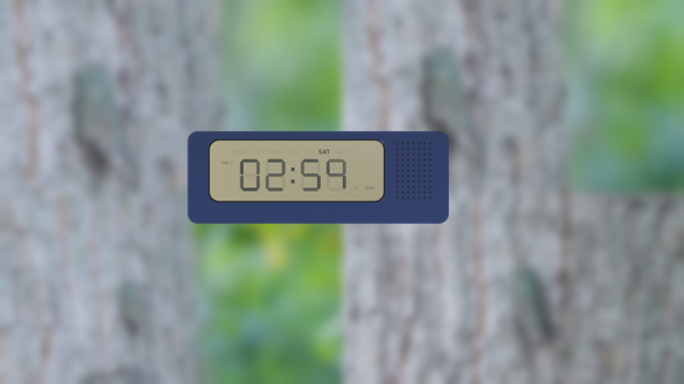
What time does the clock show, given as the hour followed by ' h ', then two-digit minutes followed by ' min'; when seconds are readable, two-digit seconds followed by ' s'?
2 h 59 min
